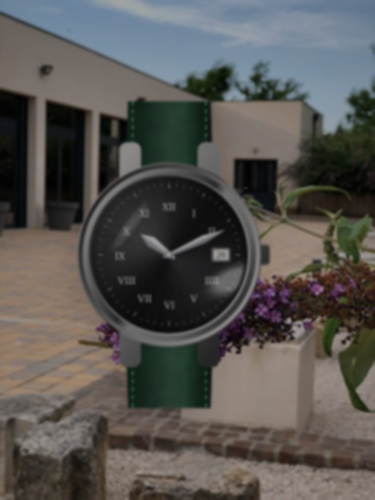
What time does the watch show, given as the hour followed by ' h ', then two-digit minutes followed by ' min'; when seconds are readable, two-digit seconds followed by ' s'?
10 h 11 min
